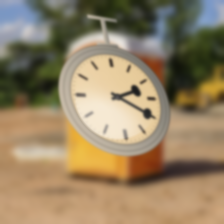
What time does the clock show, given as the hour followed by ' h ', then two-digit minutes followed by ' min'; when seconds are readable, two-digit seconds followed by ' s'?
2 h 20 min
